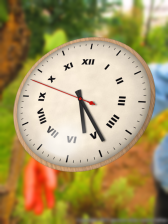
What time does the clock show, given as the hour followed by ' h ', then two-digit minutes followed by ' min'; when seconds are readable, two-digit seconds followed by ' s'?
5 h 23 min 48 s
